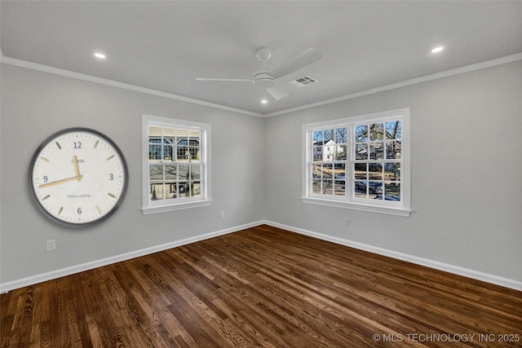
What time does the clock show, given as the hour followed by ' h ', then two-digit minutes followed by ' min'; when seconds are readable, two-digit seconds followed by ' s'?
11 h 43 min
